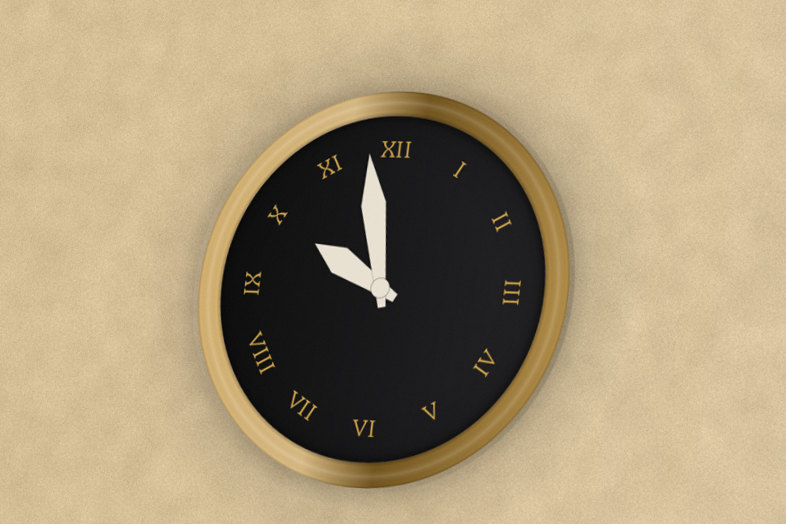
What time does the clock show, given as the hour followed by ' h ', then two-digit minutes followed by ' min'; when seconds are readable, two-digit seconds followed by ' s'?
9 h 58 min
